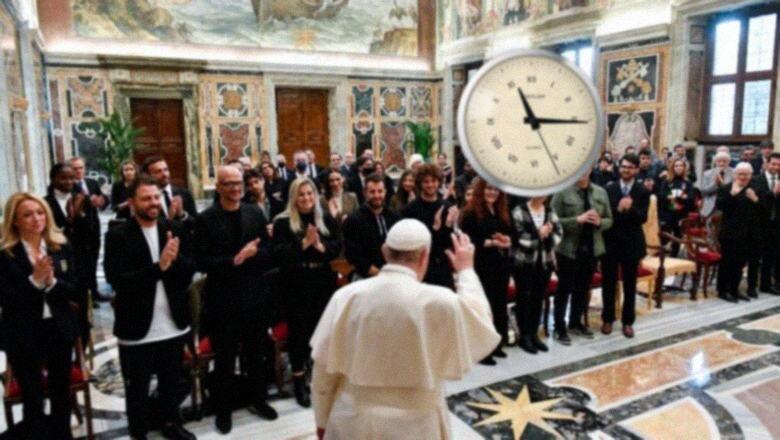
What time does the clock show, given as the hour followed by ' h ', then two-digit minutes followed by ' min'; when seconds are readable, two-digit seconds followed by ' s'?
11 h 15 min 26 s
